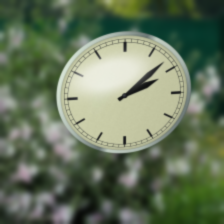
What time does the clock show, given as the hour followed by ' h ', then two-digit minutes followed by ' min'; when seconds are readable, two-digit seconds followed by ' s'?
2 h 08 min
